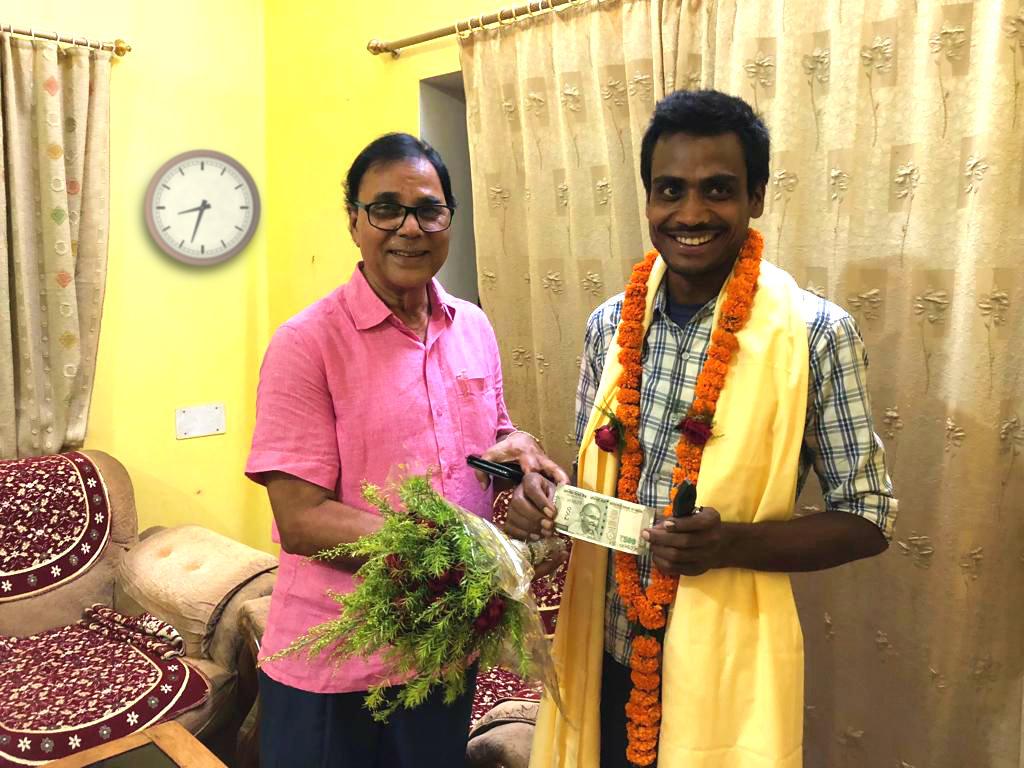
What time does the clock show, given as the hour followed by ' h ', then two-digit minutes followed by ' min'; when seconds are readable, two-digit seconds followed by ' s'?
8 h 33 min
